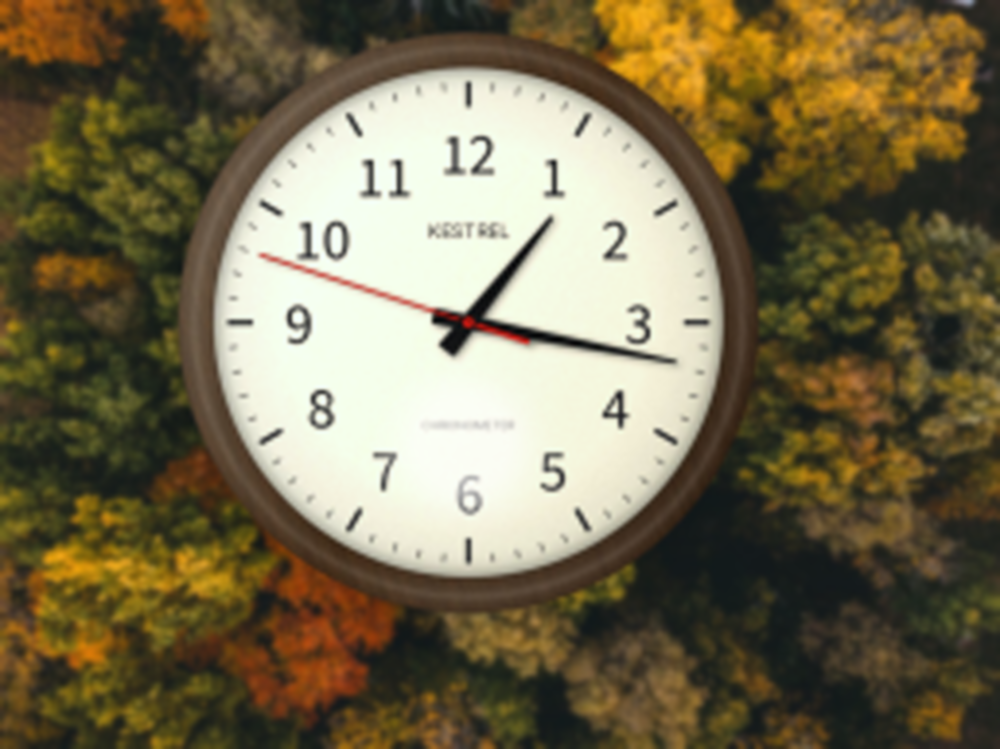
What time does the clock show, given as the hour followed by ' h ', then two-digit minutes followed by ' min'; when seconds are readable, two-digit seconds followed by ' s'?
1 h 16 min 48 s
